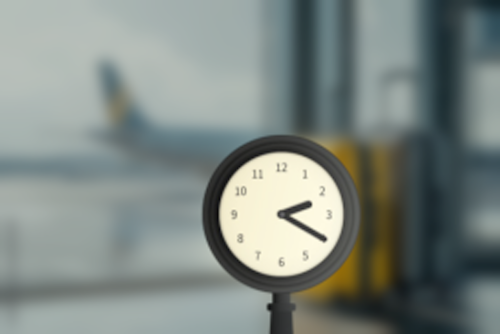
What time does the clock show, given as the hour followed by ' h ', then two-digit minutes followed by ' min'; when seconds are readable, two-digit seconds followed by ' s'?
2 h 20 min
